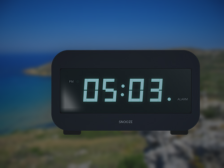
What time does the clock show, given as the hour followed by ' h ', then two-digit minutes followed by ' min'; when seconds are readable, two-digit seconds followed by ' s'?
5 h 03 min
